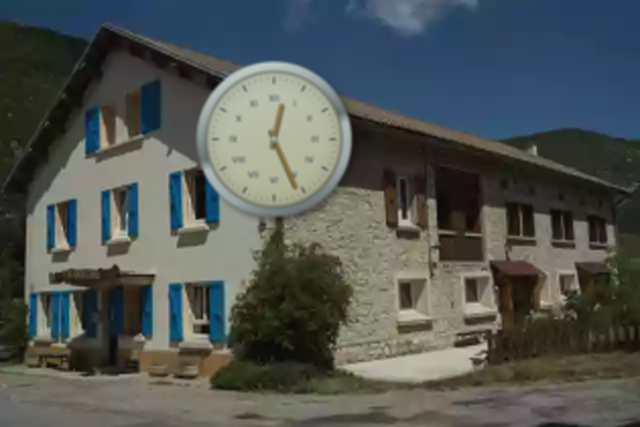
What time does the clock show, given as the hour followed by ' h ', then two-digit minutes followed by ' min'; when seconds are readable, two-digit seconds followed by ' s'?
12 h 26 min
